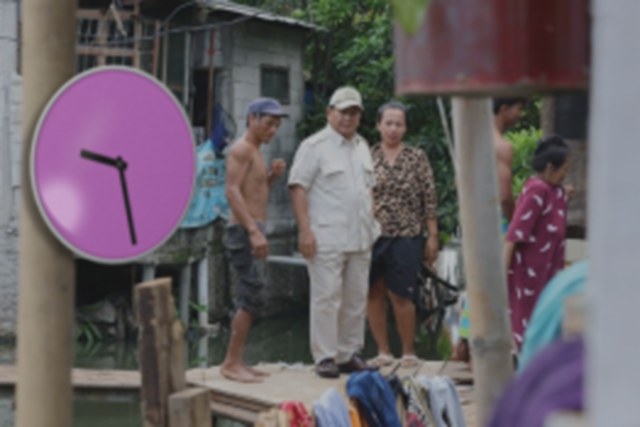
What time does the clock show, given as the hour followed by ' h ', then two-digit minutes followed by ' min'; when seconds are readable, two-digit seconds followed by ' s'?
9 h 28 min
